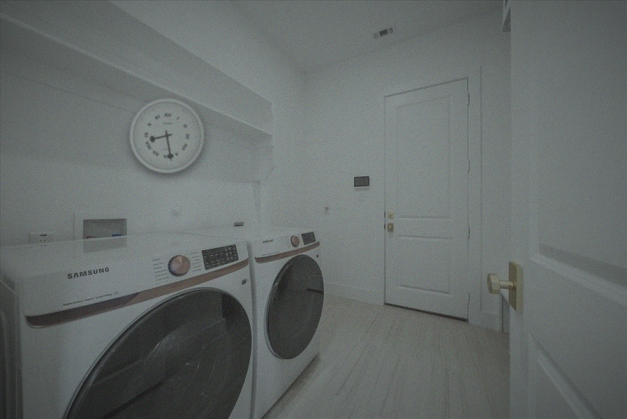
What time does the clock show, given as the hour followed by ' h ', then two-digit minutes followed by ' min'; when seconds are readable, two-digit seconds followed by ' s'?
8 h 28 min
